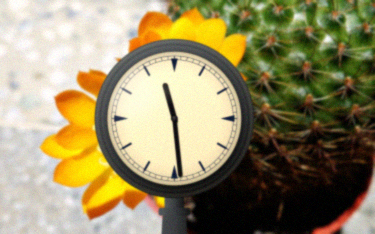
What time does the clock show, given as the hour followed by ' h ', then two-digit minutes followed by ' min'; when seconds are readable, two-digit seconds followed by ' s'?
11 h 29 min
